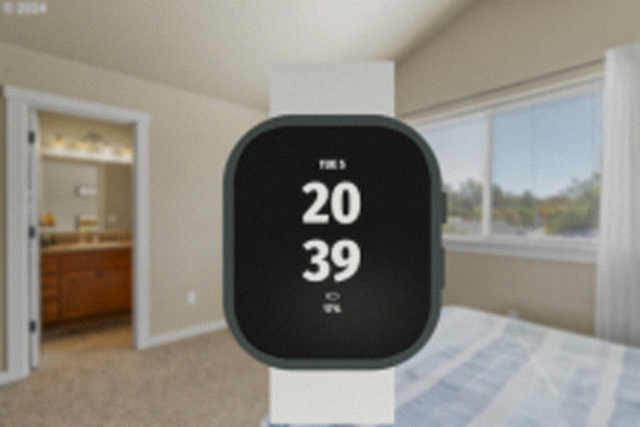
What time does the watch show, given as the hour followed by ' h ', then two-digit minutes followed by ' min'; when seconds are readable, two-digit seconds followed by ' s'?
20 h 39 min
